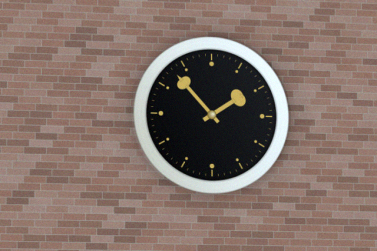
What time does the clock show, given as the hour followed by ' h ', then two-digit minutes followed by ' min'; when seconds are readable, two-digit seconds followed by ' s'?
1 h 53 min
